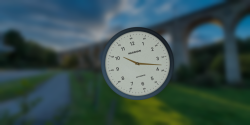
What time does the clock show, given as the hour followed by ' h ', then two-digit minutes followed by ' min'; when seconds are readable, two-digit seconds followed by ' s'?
10 h 18 min
